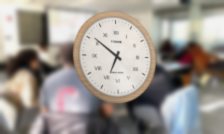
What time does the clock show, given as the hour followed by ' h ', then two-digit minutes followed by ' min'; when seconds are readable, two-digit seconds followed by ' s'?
6 h 51 min
